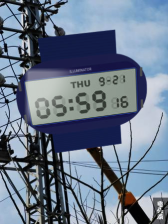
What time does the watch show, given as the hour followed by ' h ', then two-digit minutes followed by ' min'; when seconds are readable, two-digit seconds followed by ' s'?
5 h 59 min 16 s
